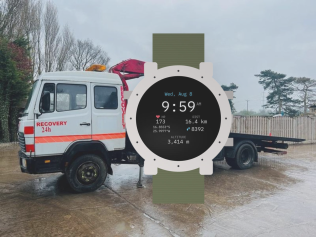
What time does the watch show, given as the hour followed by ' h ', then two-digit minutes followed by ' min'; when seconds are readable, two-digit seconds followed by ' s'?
9 h 59 min
